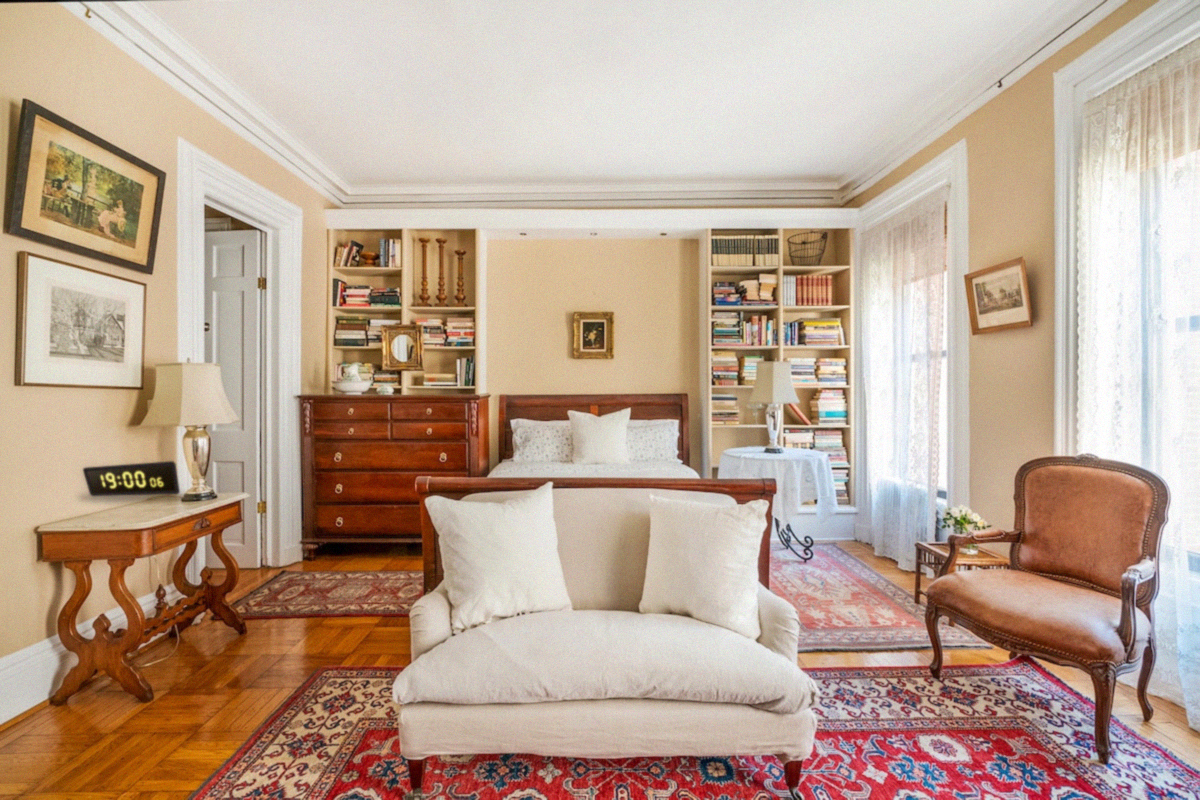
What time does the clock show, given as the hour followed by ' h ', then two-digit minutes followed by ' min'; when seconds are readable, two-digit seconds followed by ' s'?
19 h 00 min
